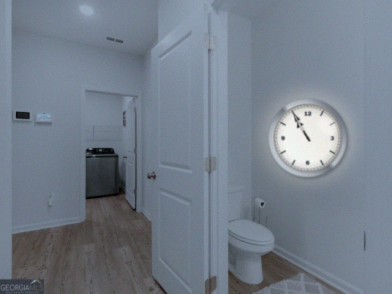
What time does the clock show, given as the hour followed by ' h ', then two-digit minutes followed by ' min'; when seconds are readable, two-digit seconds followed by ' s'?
10 h 55 min
